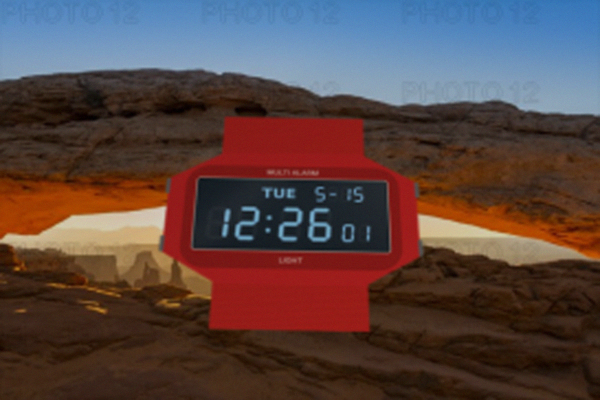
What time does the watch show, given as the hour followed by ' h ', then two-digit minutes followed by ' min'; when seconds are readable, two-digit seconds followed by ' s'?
12 h 26 min 01 s
